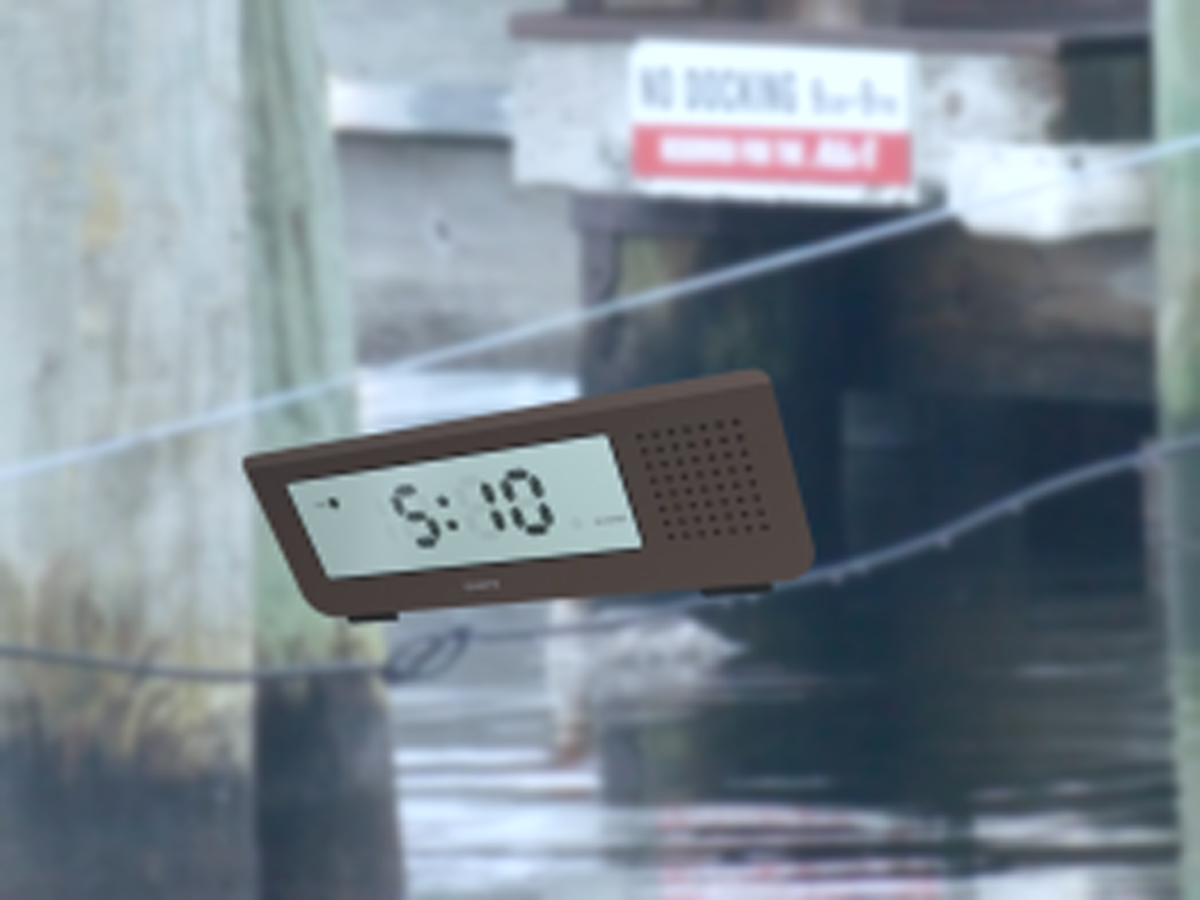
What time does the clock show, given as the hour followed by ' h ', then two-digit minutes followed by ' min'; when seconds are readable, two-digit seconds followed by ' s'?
5 h 10 min
